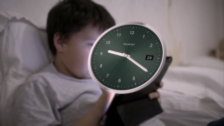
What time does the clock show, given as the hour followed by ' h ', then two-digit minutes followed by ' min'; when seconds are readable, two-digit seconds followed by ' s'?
9 h 20 min
